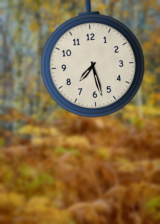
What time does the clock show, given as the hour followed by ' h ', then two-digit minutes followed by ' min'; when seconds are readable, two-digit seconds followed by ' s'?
7 h 28 min
